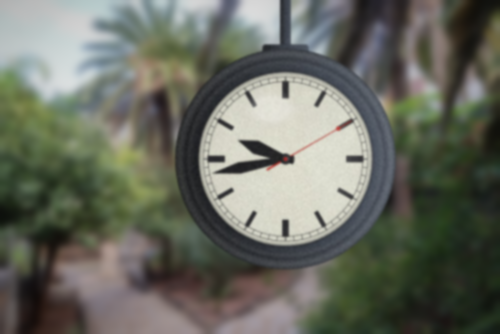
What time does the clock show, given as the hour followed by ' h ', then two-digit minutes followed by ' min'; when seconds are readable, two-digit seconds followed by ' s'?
9 h 43 min 10 s
